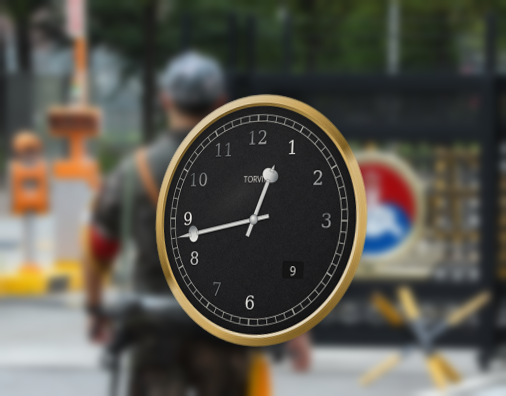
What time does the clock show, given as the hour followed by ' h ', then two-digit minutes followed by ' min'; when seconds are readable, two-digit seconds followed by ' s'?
12 h 43 min
